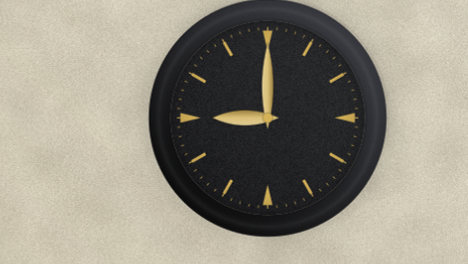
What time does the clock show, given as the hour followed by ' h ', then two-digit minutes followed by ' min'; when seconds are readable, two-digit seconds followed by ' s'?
9 h 00 min
